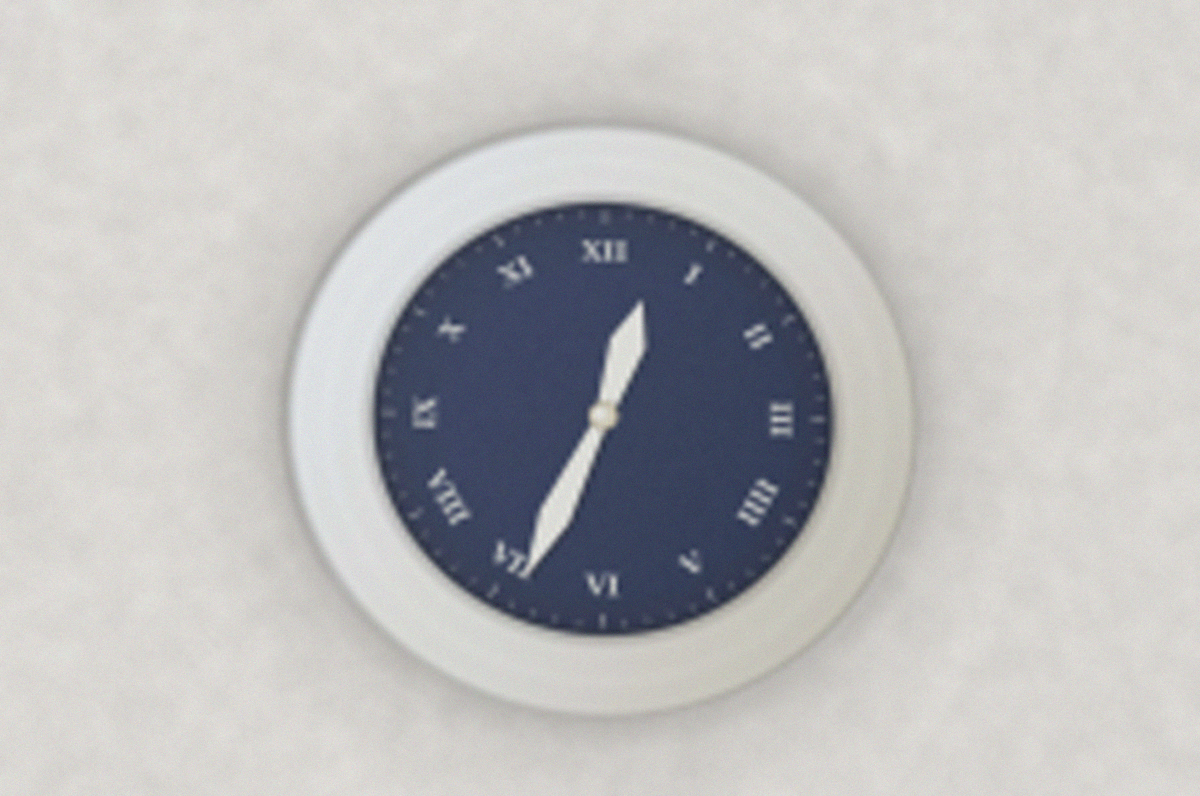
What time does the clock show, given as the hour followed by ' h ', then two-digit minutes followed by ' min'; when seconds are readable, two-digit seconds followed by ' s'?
12 h 34 min
